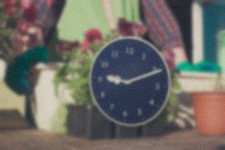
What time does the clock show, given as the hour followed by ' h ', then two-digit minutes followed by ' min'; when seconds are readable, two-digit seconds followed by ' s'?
9 h 11 min
